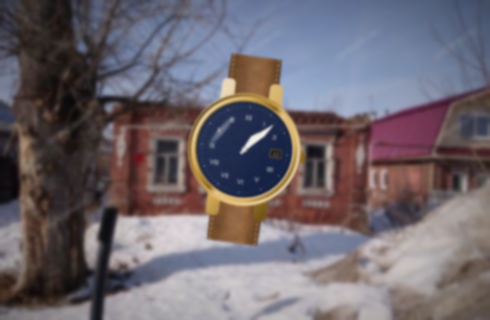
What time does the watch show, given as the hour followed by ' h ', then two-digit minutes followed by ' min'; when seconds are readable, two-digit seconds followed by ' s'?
1 h 07 min
